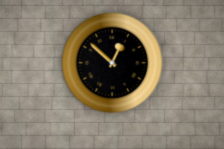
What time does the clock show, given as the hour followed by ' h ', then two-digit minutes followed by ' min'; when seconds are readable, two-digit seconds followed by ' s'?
12 h 52 min
